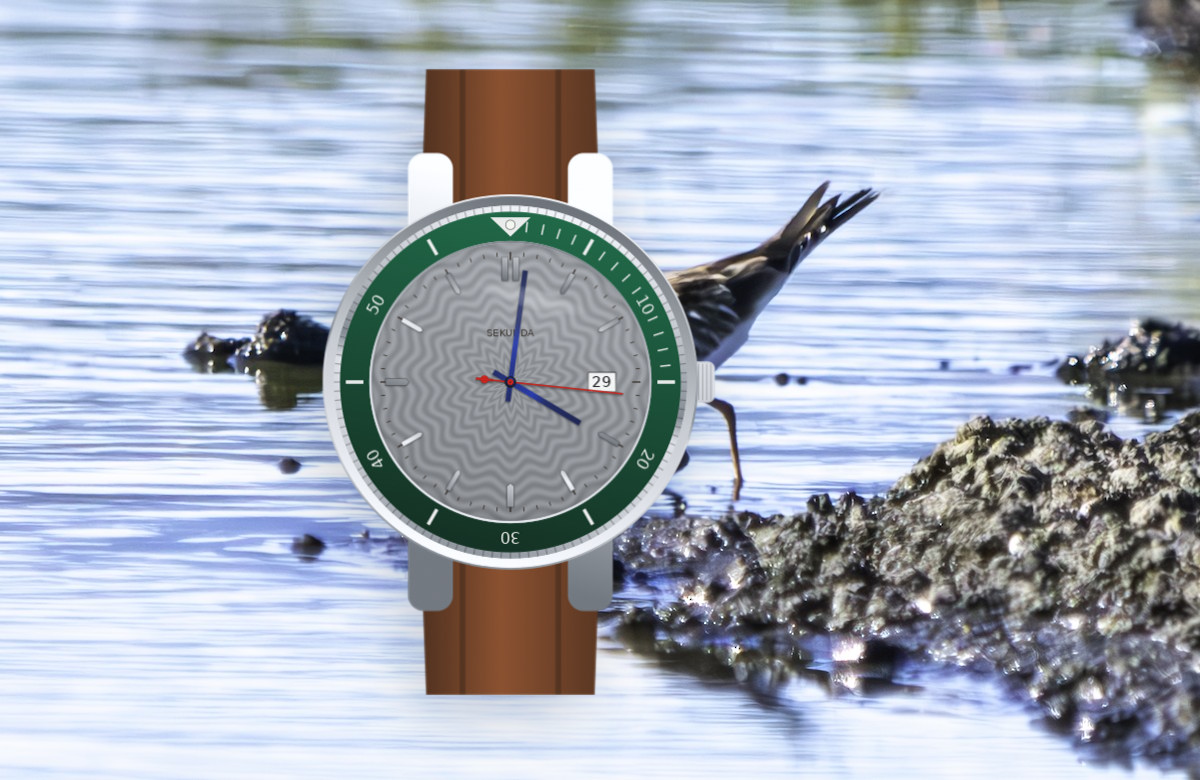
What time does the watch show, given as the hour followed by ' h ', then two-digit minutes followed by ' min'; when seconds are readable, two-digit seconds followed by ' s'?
4 h 01 min 16 s
